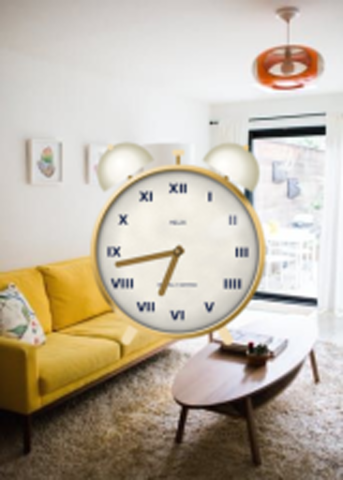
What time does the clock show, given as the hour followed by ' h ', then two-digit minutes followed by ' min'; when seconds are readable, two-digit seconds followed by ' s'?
6 h 43 min
